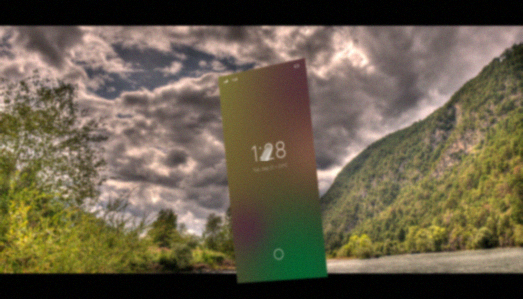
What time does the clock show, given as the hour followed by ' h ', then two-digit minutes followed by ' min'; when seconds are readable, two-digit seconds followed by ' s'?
1 h 28 min
